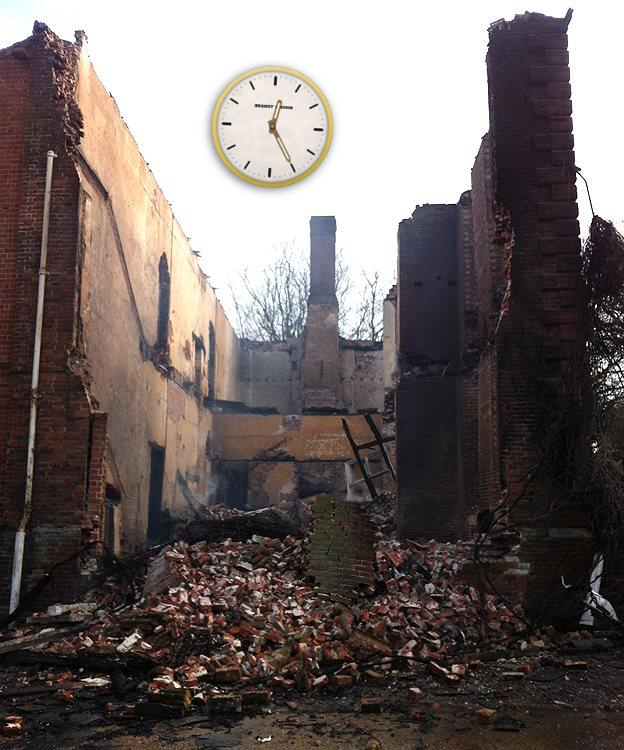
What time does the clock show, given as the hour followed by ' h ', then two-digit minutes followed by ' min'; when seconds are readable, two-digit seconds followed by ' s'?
12 h 25 min
